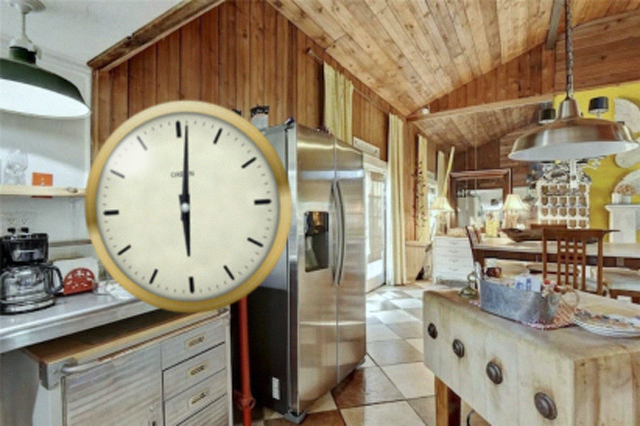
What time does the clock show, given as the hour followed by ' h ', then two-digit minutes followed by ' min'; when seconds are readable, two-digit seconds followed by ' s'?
6 h 01 min
